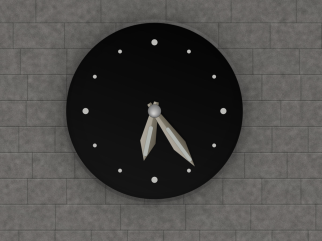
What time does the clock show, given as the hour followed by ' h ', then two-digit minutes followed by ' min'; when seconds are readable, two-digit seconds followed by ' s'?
6 h 24 min
